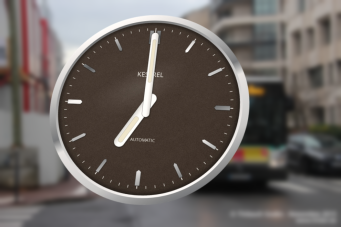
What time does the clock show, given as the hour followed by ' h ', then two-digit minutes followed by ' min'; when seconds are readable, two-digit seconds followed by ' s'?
7 h 00 min
